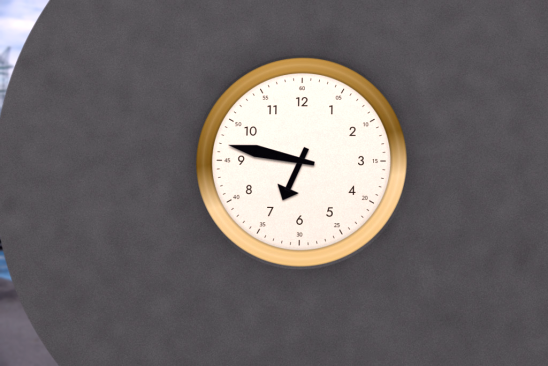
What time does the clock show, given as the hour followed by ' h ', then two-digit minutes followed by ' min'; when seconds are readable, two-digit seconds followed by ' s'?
6 h 47 min
